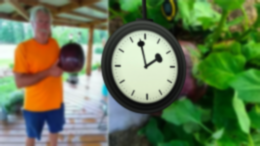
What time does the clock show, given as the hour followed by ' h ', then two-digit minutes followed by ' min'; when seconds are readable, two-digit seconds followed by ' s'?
1 h 58 min
